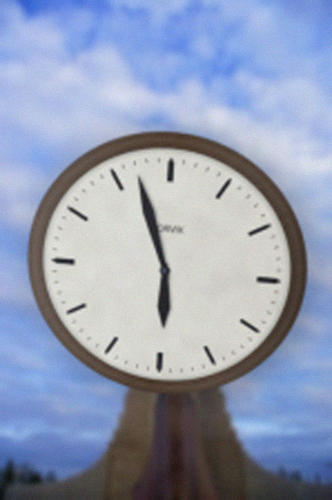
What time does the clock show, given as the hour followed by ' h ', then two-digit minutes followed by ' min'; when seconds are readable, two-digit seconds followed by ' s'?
5 h 57 min
